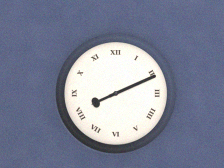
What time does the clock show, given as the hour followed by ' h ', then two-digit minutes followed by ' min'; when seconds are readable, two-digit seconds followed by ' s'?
8 h 11 min
